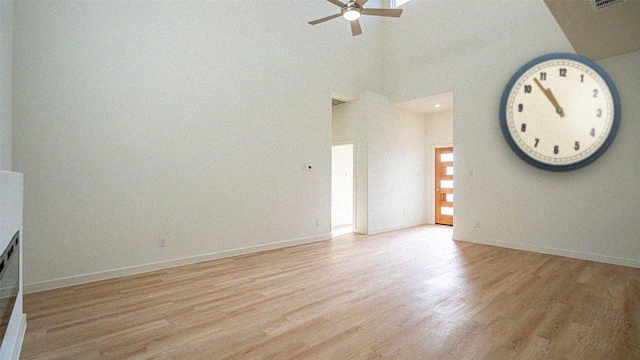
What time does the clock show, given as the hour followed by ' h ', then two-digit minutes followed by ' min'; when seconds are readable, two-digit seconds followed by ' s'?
10 h 53 min
